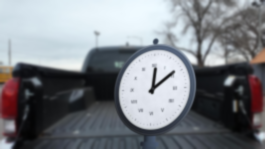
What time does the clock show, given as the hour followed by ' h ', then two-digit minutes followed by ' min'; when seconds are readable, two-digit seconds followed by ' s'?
12 h 09 min
